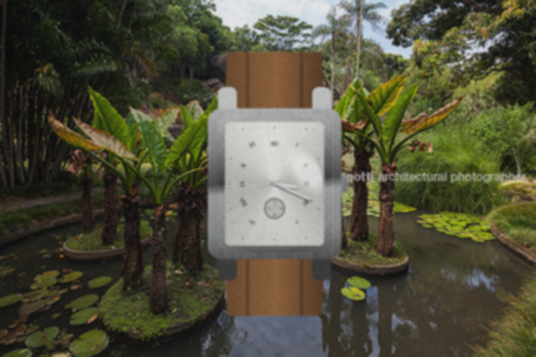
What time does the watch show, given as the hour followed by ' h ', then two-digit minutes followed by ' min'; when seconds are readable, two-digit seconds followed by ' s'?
3 h 19 min
